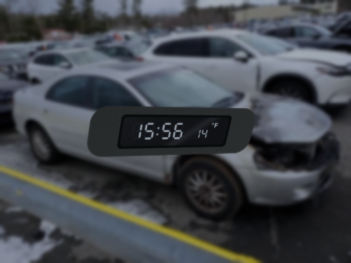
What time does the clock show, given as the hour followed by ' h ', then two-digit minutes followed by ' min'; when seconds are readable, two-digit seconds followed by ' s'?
15 h 56 min
